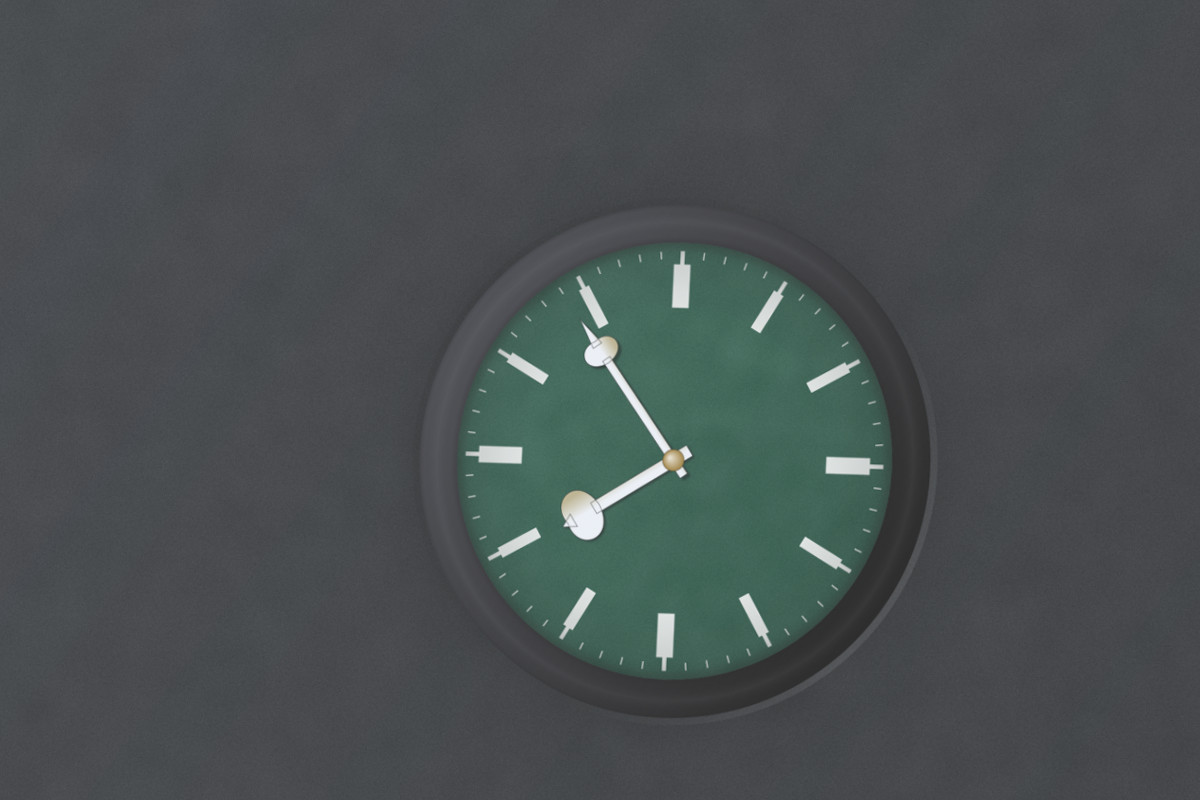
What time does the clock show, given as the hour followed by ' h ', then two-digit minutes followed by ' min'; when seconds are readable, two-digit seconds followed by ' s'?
7 h 54 min
